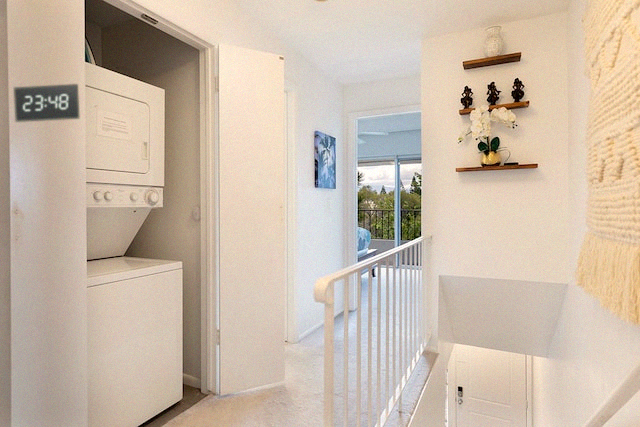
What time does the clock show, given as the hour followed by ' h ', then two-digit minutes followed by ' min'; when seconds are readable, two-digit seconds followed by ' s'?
23 h 48 min
